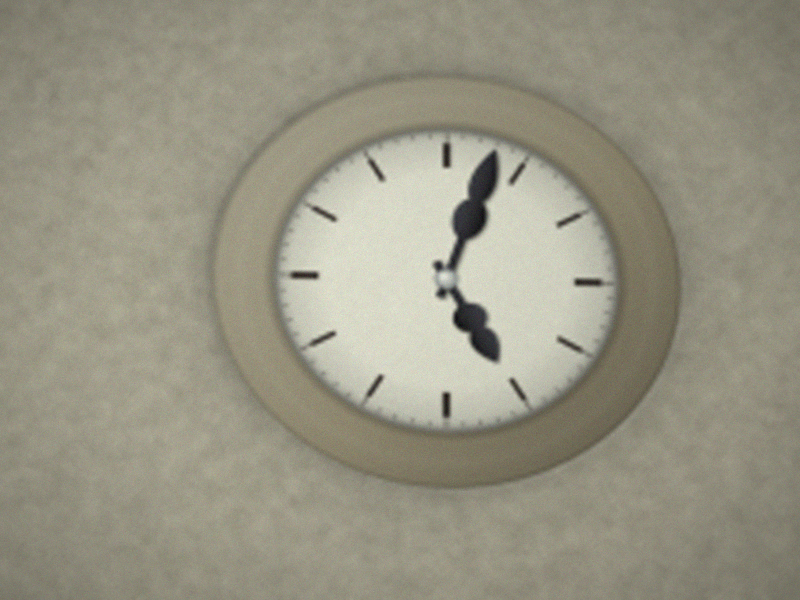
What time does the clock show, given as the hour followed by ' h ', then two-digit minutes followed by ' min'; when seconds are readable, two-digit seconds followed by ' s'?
5 h 03 min
